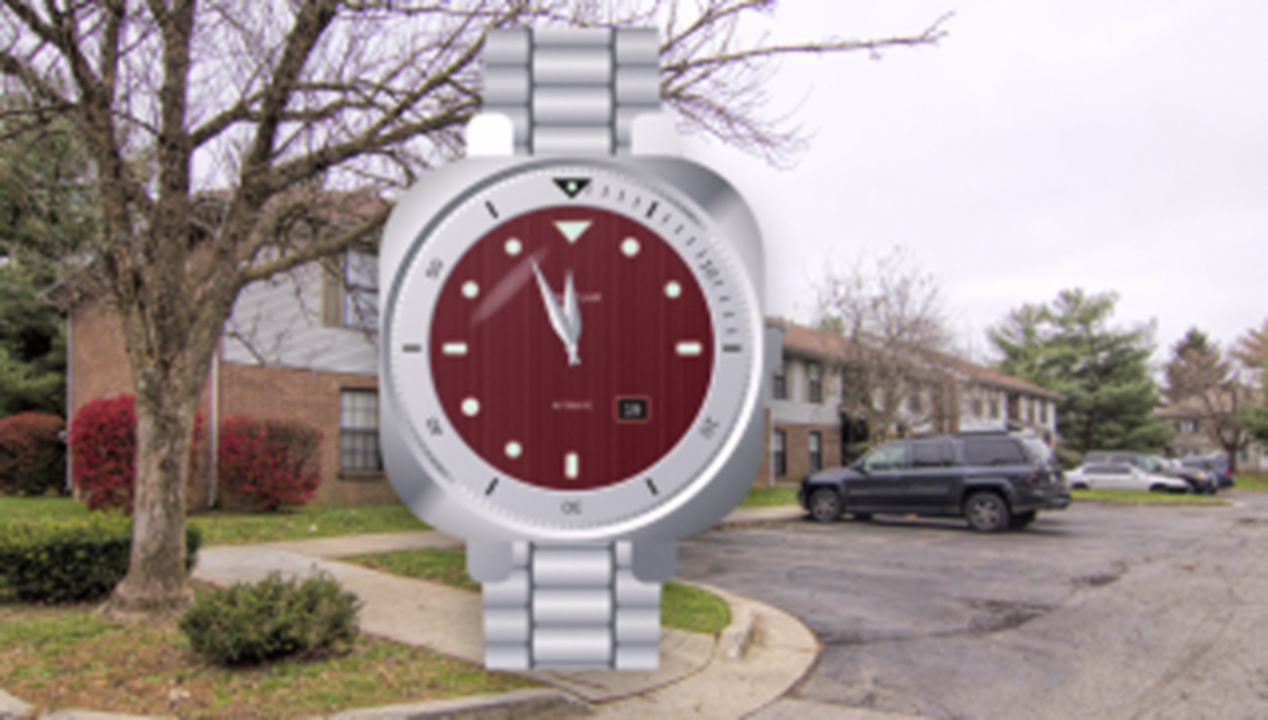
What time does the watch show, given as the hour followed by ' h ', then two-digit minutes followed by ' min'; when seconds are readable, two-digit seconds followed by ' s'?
11 h 56 min
